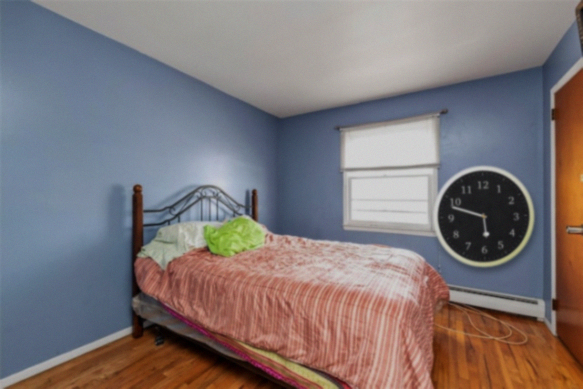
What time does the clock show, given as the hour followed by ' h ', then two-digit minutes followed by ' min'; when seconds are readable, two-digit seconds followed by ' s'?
5 h 48 min
